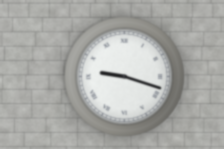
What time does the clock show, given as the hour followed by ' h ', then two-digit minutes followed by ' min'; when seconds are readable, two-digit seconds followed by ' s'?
9 h 18 min
